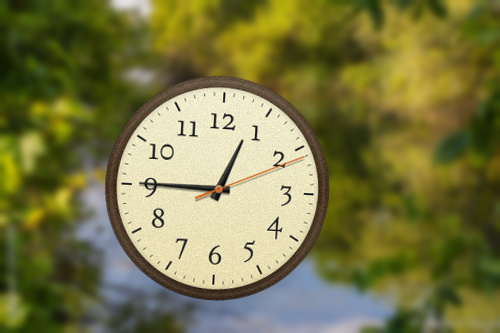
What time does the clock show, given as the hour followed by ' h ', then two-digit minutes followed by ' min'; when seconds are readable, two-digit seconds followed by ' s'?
12 h 45 min 11 s
